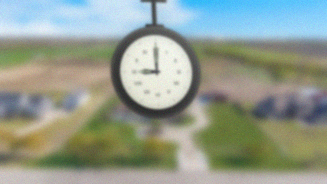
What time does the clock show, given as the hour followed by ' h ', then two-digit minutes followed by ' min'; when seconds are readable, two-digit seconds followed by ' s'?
9 h 00 min
